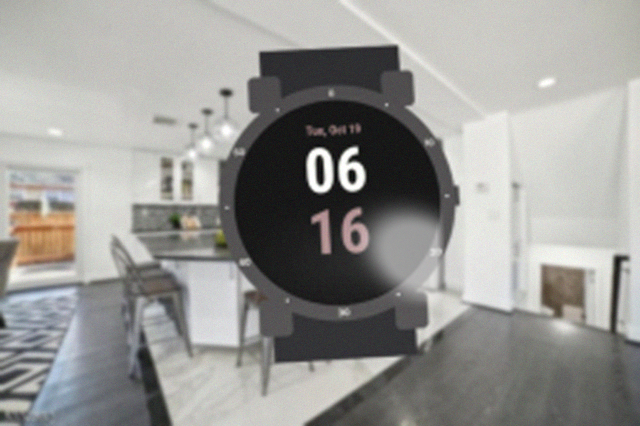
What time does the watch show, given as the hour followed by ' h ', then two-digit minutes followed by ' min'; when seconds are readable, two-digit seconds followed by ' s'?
6 h 16 min
